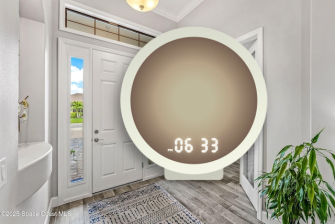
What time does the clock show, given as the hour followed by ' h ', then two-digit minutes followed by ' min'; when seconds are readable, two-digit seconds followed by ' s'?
6 h 33 min
